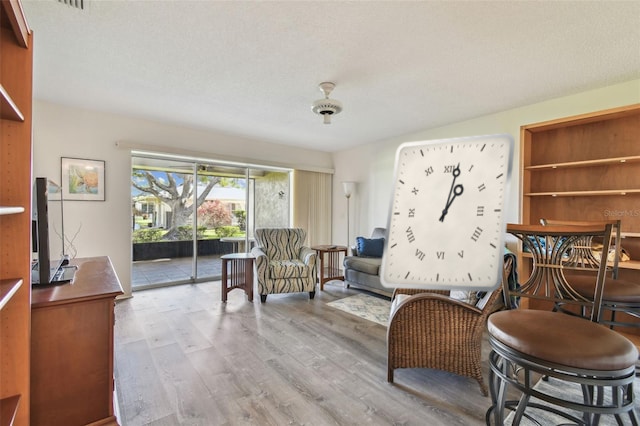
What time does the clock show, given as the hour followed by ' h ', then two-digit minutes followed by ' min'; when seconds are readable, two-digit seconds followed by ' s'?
1 h 02 min
